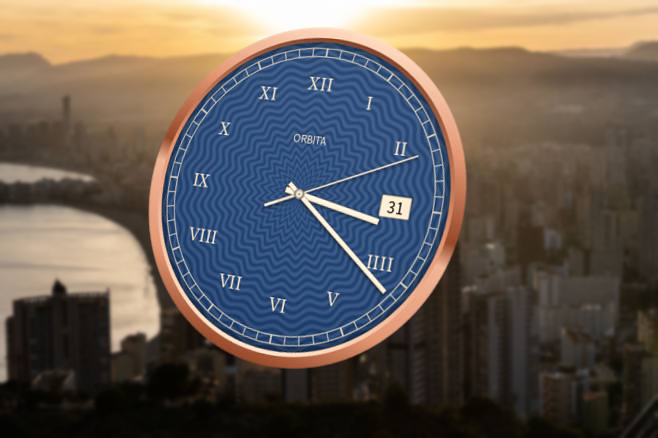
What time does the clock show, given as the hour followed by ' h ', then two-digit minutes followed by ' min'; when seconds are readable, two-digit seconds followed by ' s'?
3 h 21 min 11 s
